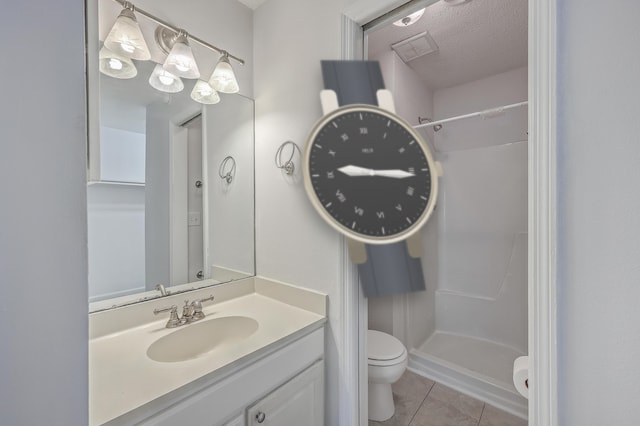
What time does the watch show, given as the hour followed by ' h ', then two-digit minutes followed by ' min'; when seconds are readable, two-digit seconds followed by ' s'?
9 h 16 min
